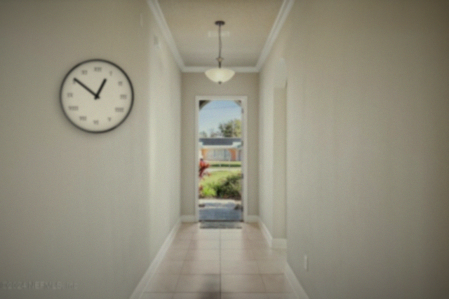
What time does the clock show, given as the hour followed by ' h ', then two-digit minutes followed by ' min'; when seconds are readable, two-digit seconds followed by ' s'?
12 h 51 min
